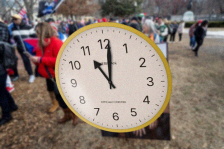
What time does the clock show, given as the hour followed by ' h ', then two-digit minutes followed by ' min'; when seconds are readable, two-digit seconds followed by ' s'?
11 h 01 min
